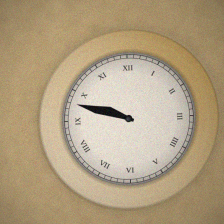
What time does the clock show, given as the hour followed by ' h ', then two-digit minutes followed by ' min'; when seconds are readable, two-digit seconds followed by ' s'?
9 h 48 min
